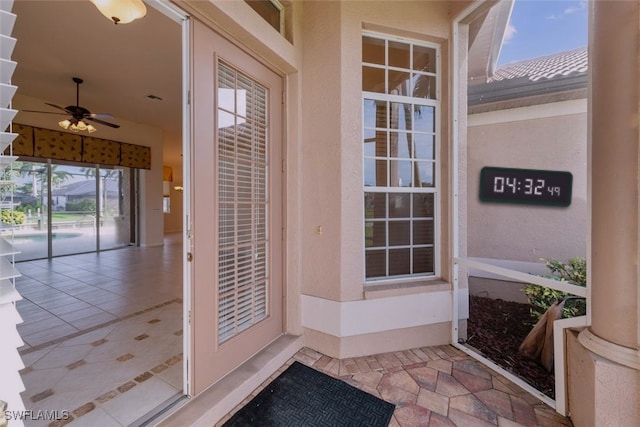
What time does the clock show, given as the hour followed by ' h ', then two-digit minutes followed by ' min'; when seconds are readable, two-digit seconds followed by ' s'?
4 h 32 min
